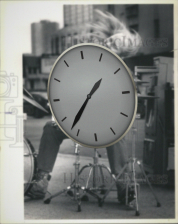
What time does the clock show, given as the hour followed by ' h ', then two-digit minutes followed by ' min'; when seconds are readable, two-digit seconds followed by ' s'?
1 h 37 min
